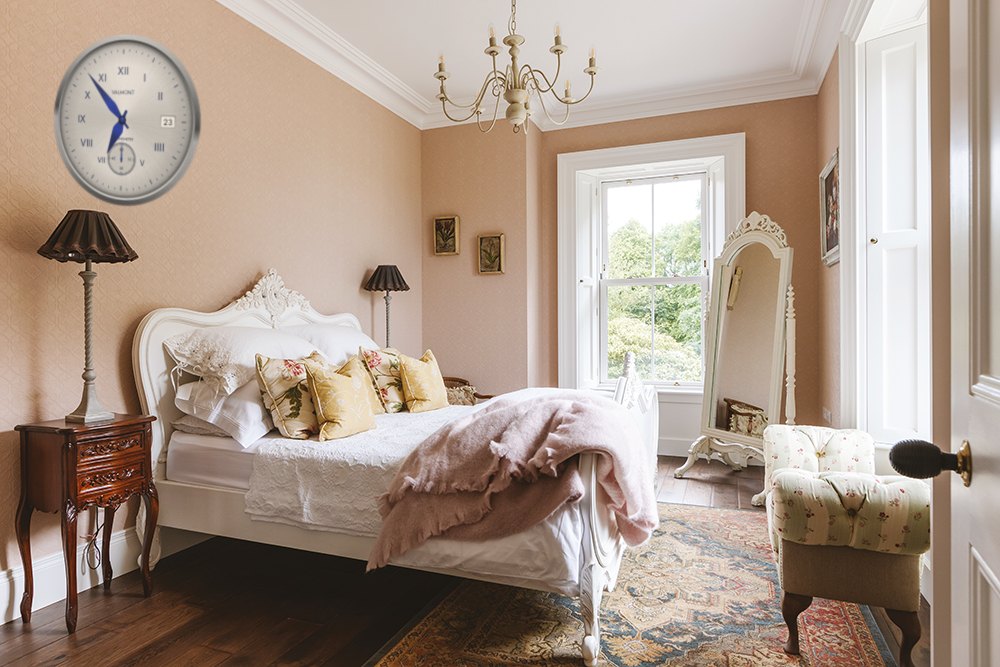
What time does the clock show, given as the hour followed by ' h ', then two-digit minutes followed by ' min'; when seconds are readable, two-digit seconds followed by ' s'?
6 h 53 min
